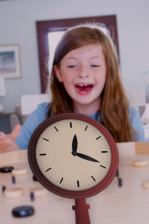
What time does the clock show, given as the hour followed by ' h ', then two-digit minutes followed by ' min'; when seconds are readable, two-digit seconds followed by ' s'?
12 h 19 min
